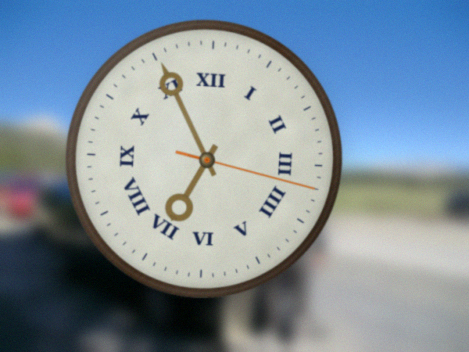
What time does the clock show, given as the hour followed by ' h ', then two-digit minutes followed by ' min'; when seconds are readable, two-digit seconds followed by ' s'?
6 h 55 min 17 s
